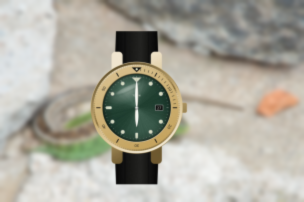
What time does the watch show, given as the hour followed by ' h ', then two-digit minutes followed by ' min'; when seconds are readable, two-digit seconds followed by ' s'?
6 h 00 min
